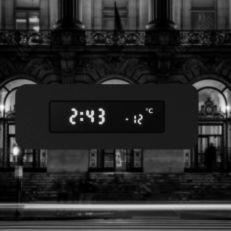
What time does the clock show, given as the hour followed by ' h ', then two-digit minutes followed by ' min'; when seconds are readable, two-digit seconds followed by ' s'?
2 h 43 min
